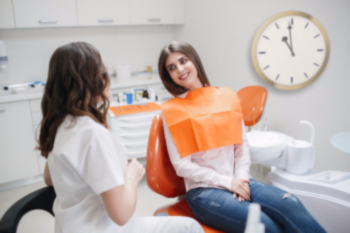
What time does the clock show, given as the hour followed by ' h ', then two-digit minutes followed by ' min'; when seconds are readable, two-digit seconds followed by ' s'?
10 h 59 min
